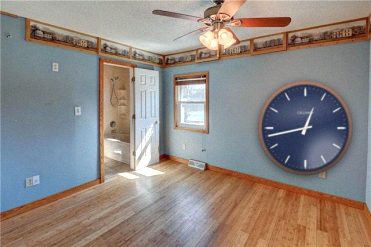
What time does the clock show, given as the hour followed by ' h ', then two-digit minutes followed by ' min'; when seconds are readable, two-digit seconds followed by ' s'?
12 h 43 min
